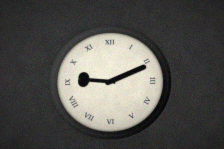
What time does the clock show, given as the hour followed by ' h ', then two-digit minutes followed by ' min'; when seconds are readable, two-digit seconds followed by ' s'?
9 h 11 min
